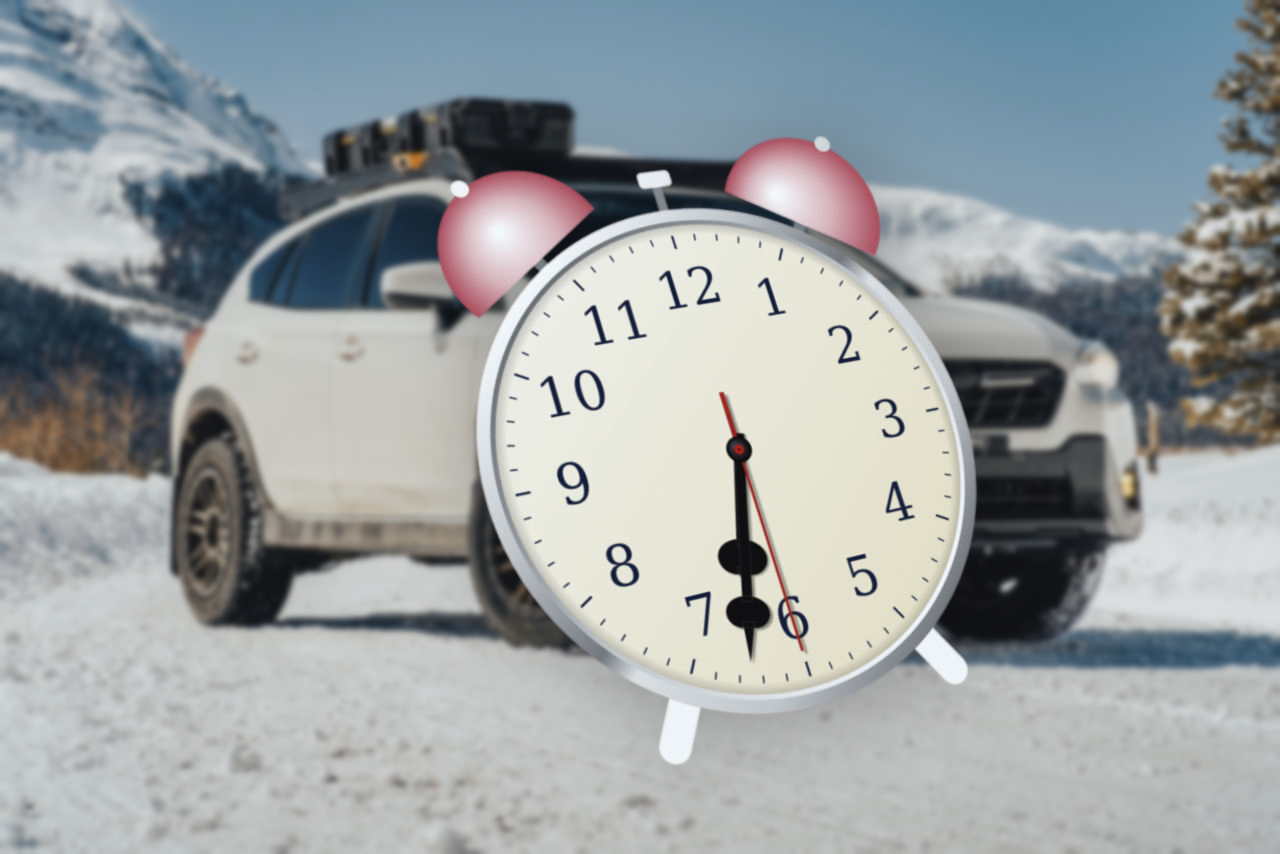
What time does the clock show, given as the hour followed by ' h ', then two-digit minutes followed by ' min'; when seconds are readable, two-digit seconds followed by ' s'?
6 h 32 min 30 s
